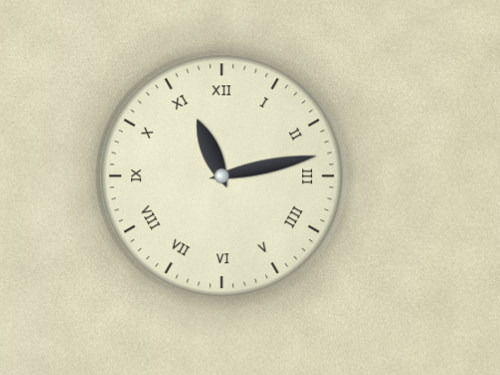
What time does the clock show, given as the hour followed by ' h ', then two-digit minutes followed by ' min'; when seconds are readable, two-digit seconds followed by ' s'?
11 h 13 min
